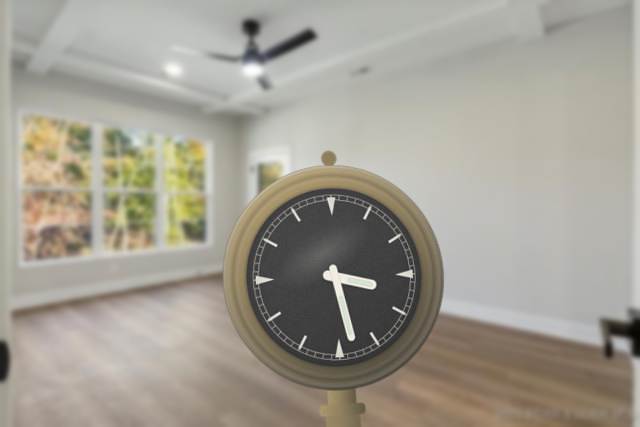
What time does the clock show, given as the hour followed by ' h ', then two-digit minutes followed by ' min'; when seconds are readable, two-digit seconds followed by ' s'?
3 h 28 min
